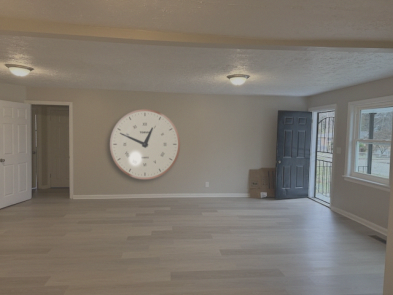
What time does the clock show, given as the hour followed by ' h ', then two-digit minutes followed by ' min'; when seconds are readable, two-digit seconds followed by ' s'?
12 h 49 min
